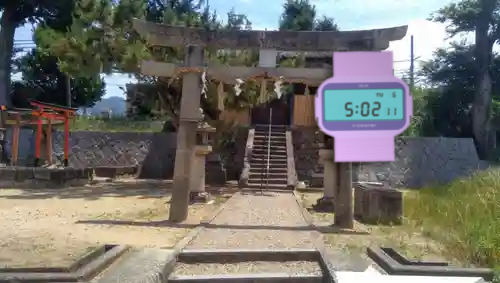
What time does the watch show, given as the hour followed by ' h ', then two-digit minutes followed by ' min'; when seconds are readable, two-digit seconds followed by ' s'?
5 h 02 min
